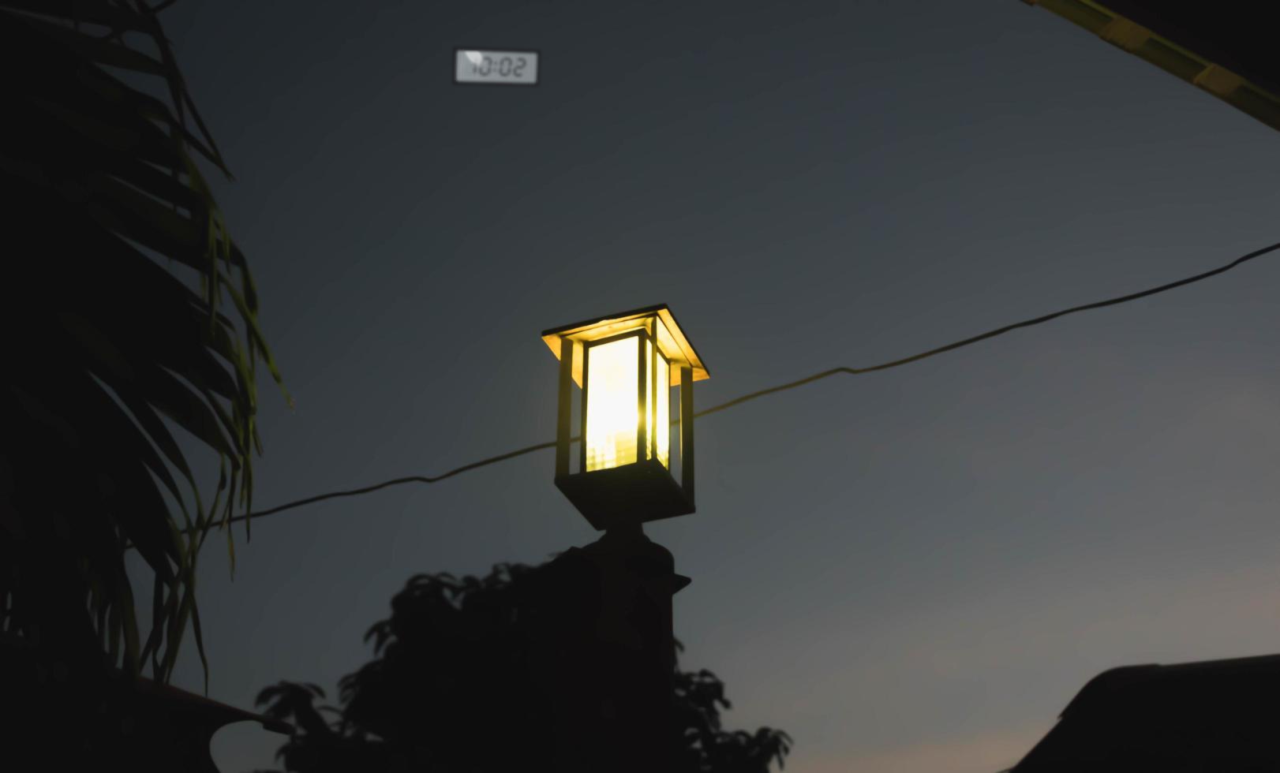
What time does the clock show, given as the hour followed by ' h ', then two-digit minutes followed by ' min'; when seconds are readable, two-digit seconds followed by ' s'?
10 h 02 min
